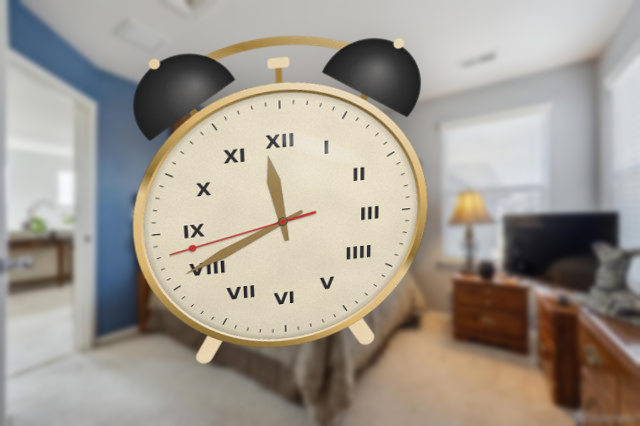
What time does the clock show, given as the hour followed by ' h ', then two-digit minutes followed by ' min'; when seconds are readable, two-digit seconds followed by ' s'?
11 h 40 min 43 s
